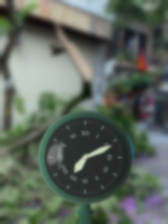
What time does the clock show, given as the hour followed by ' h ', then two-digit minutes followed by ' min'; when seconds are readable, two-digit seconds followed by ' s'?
7 h 11 min
